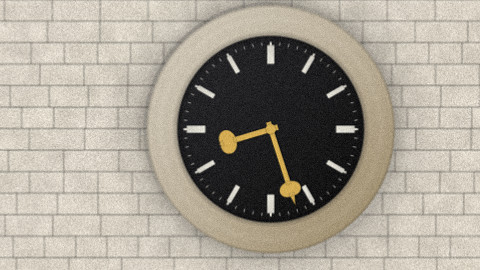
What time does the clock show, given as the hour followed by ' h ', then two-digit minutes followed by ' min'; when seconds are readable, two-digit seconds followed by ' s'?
8 h 27 min
